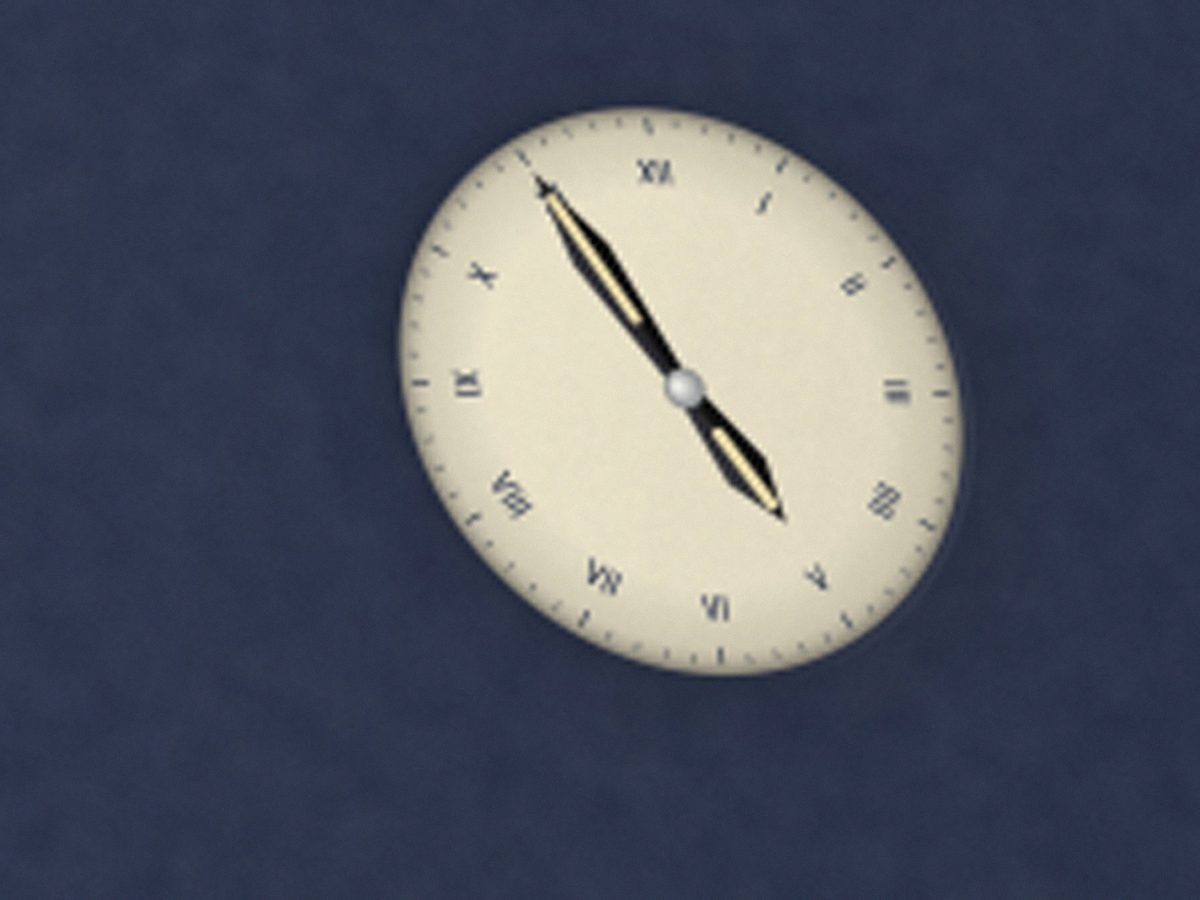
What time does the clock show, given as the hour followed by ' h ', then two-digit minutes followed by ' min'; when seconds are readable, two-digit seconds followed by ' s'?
4 h 55 min
